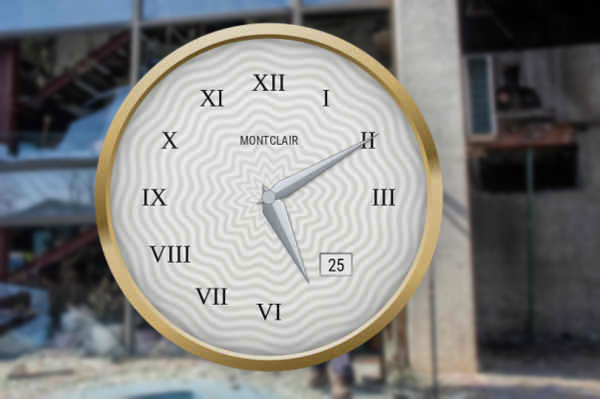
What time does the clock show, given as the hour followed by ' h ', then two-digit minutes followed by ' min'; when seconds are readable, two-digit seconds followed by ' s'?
5 h 10 min
